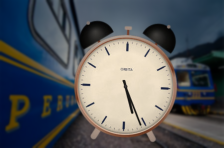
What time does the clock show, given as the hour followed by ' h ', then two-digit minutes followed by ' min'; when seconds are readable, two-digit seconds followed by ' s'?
5 h 26 min
